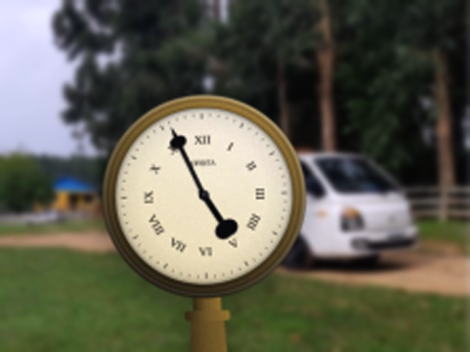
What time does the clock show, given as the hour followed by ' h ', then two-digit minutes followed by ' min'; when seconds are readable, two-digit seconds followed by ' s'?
4 h 56 min
